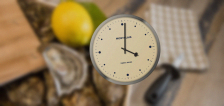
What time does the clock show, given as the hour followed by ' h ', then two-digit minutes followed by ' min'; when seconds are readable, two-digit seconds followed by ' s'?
4 h 01 min
